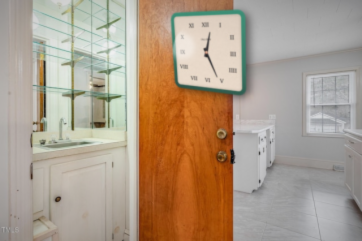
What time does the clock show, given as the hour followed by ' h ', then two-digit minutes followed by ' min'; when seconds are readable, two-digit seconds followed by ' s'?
12 h 26 min
